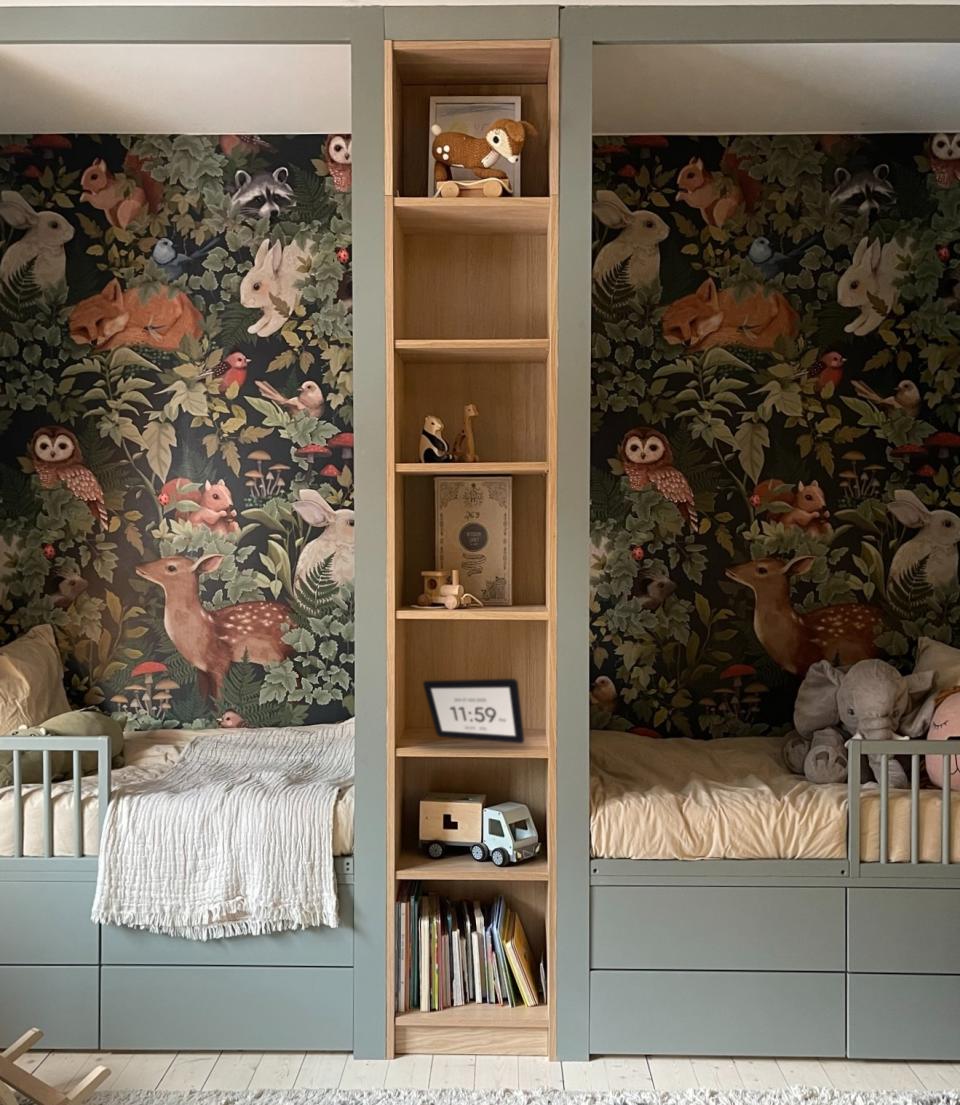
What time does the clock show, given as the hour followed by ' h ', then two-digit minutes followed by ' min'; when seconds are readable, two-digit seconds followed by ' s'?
11 h 59 min
